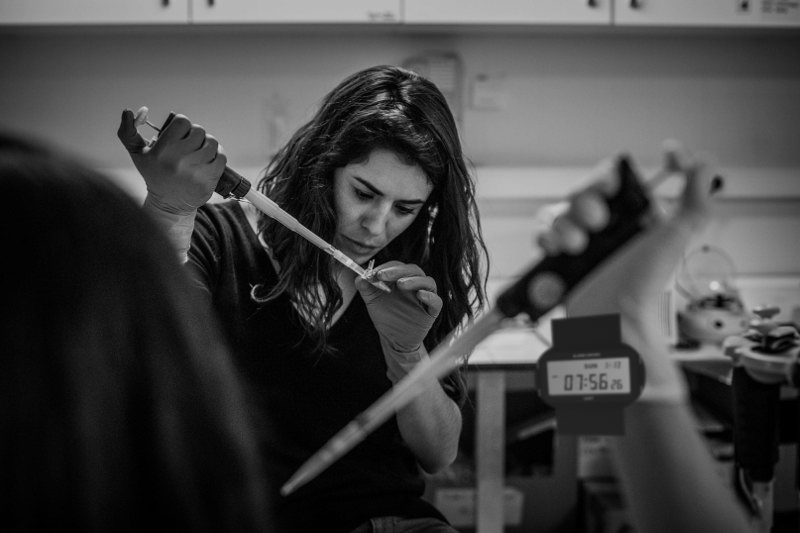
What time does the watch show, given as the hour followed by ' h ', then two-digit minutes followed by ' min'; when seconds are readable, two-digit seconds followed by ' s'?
7 h 56 min
